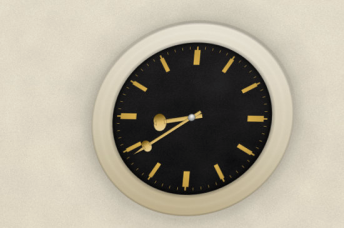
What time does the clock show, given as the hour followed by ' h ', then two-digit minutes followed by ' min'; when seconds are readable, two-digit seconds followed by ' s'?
8 h 39 min
